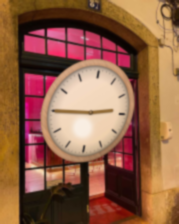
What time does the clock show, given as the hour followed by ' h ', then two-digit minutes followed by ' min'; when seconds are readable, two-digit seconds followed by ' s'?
2 h 45 min
